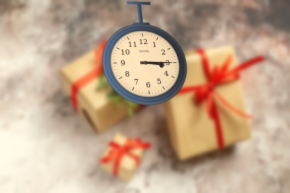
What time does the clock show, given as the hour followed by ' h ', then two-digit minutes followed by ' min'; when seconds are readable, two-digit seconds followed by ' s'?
3 h 15 min
